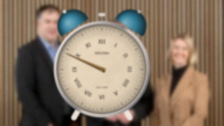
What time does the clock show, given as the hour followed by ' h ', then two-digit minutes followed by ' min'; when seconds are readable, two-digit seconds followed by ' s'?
9 h 49 min
